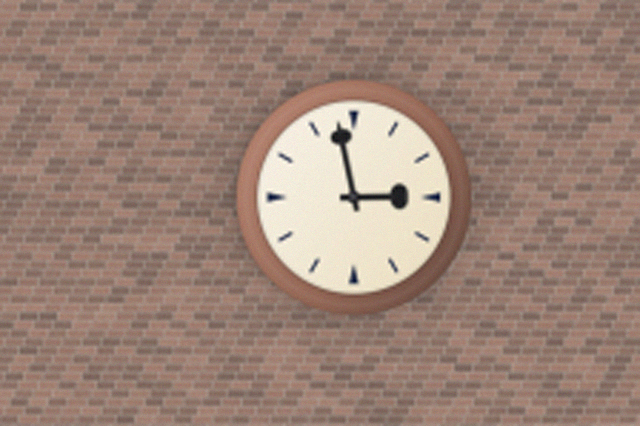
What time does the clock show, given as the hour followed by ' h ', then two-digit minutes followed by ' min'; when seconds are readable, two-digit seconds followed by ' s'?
2 h 58 min
